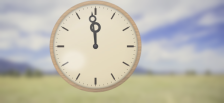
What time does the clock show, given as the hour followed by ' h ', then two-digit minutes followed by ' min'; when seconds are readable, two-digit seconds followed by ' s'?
11 h 59 min
